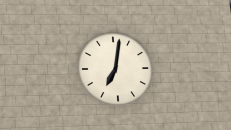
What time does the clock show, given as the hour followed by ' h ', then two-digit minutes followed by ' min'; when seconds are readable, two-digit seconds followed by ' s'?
7 h 02 min
